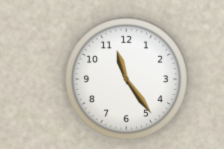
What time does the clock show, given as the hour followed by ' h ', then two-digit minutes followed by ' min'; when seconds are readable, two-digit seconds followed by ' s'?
11 h 24 min
